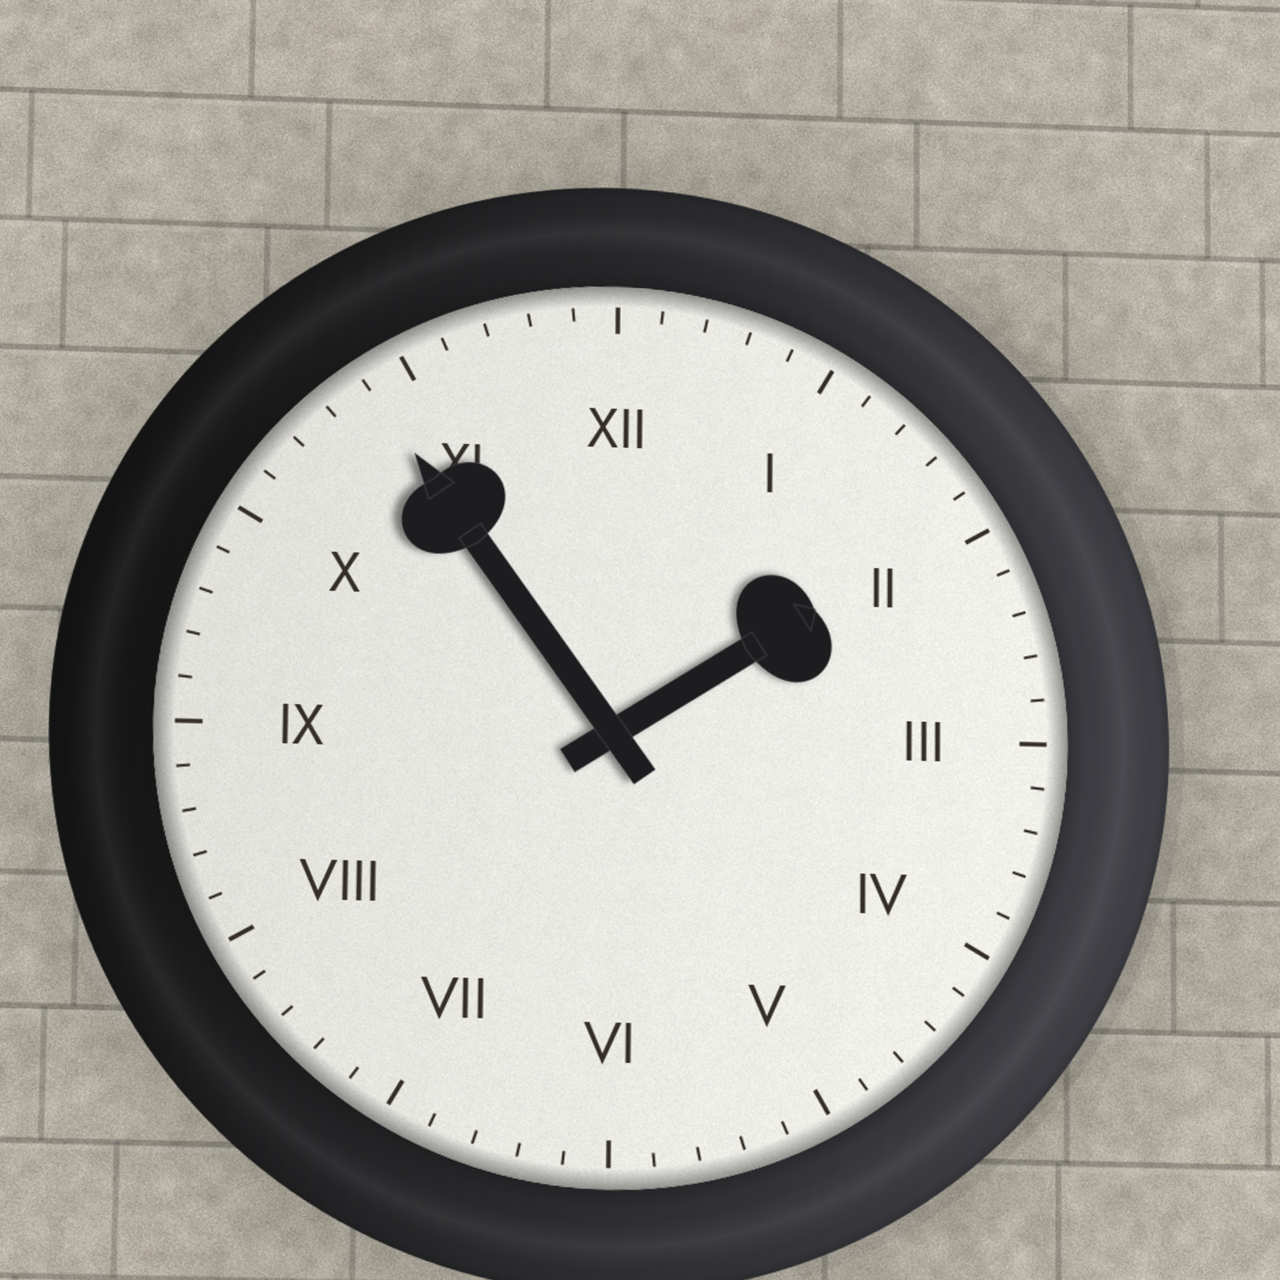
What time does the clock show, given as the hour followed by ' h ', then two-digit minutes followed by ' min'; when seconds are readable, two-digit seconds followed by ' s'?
1 h 54 min
